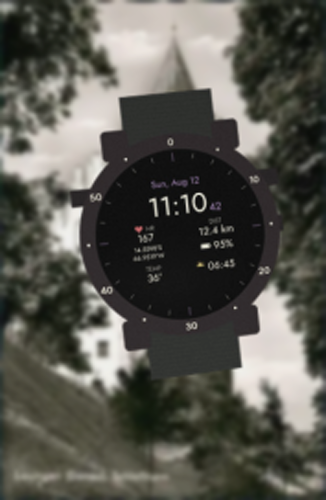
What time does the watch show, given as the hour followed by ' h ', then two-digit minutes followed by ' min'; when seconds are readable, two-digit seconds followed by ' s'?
11 h 10 min
